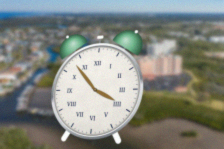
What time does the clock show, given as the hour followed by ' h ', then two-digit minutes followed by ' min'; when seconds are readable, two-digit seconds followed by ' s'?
3 h 53 min
